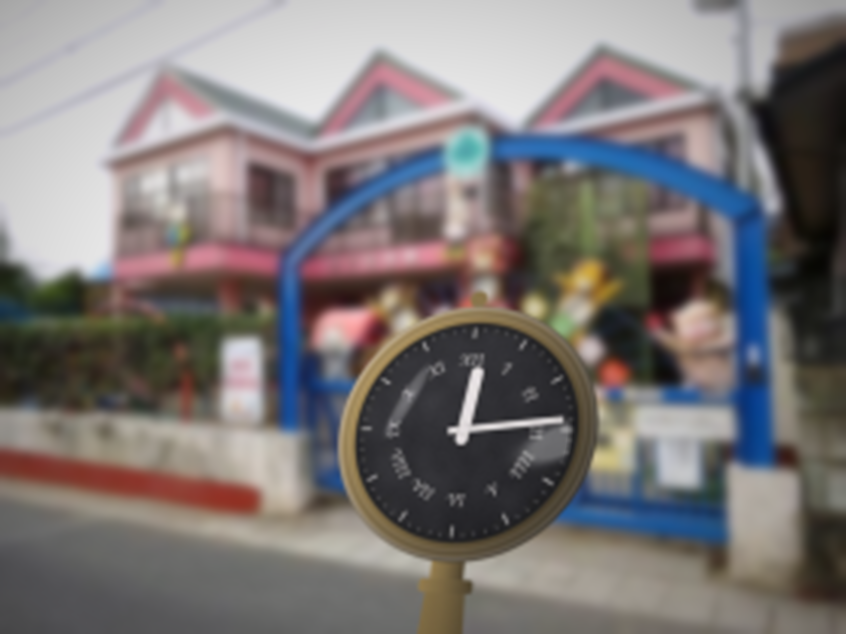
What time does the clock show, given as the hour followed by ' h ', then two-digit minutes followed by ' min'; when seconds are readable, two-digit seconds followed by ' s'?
12 h 14 min
